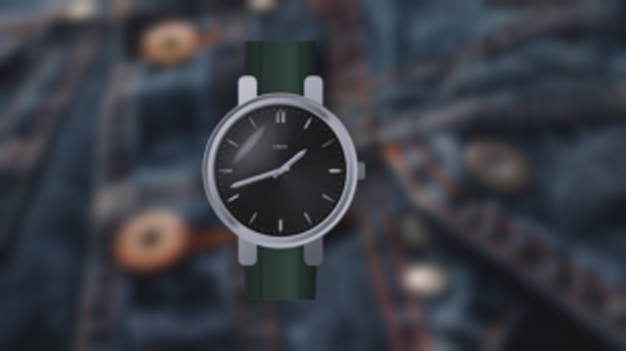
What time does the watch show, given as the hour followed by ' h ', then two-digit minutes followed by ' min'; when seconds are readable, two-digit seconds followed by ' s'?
1 h 42 min
